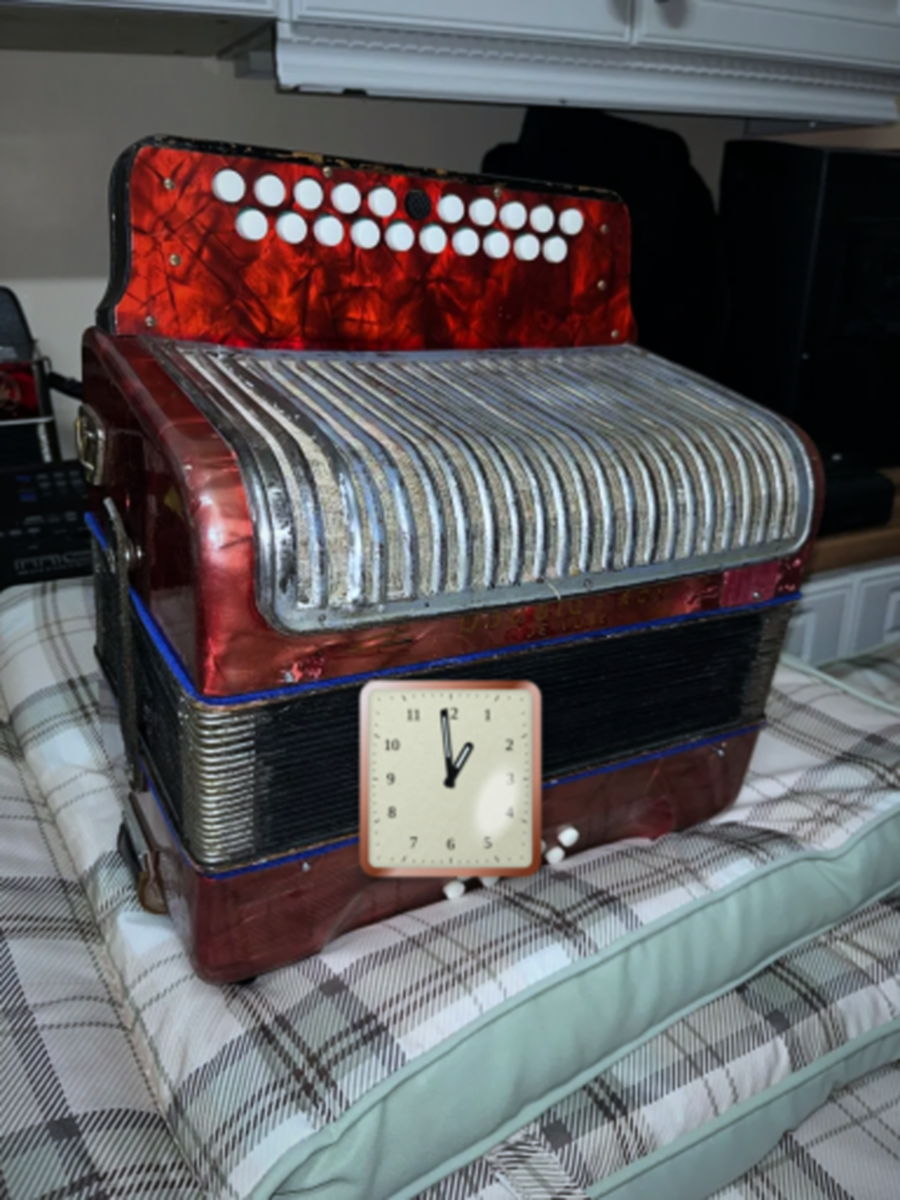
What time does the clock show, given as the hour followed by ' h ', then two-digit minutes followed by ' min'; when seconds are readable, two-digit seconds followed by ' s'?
12 h 59 min
